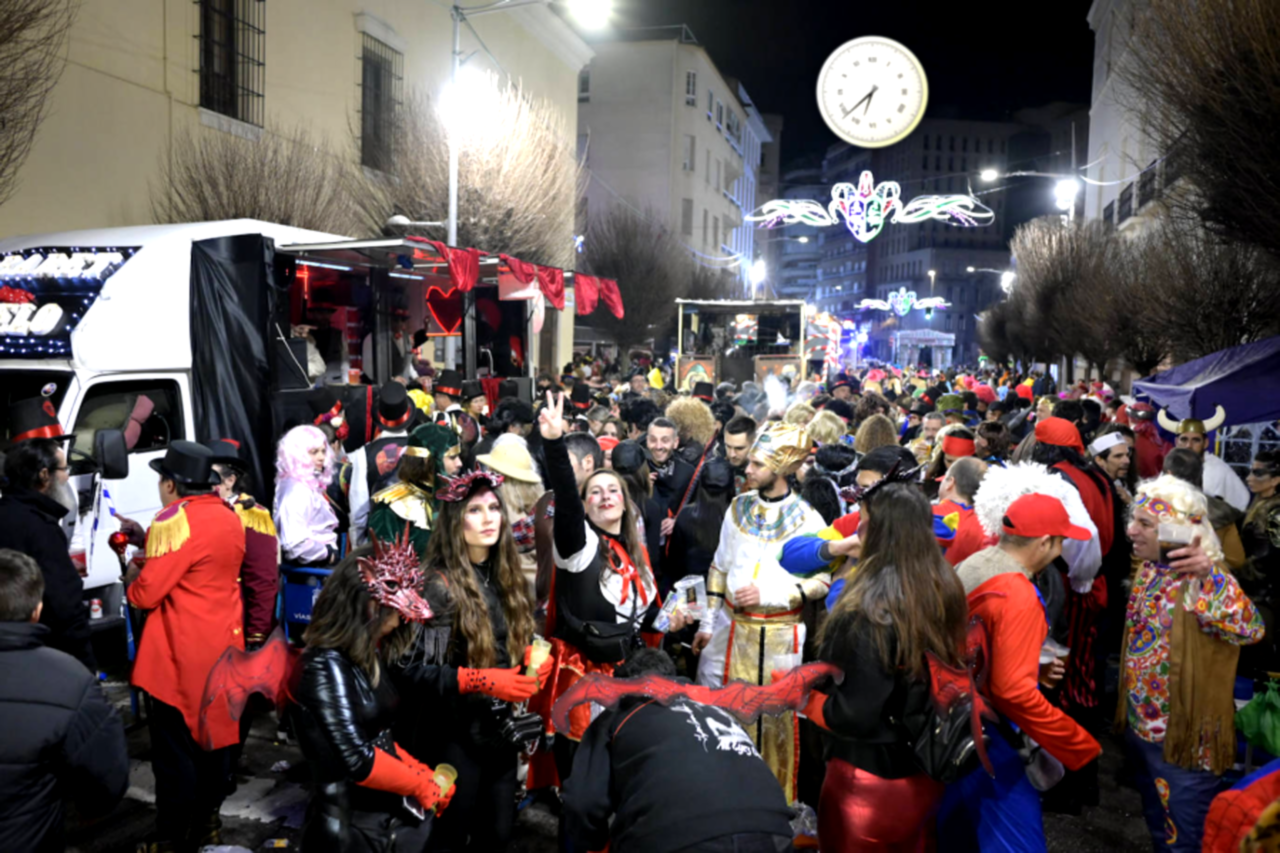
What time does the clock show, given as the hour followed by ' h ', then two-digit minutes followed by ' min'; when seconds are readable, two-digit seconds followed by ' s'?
6 h 38 min
